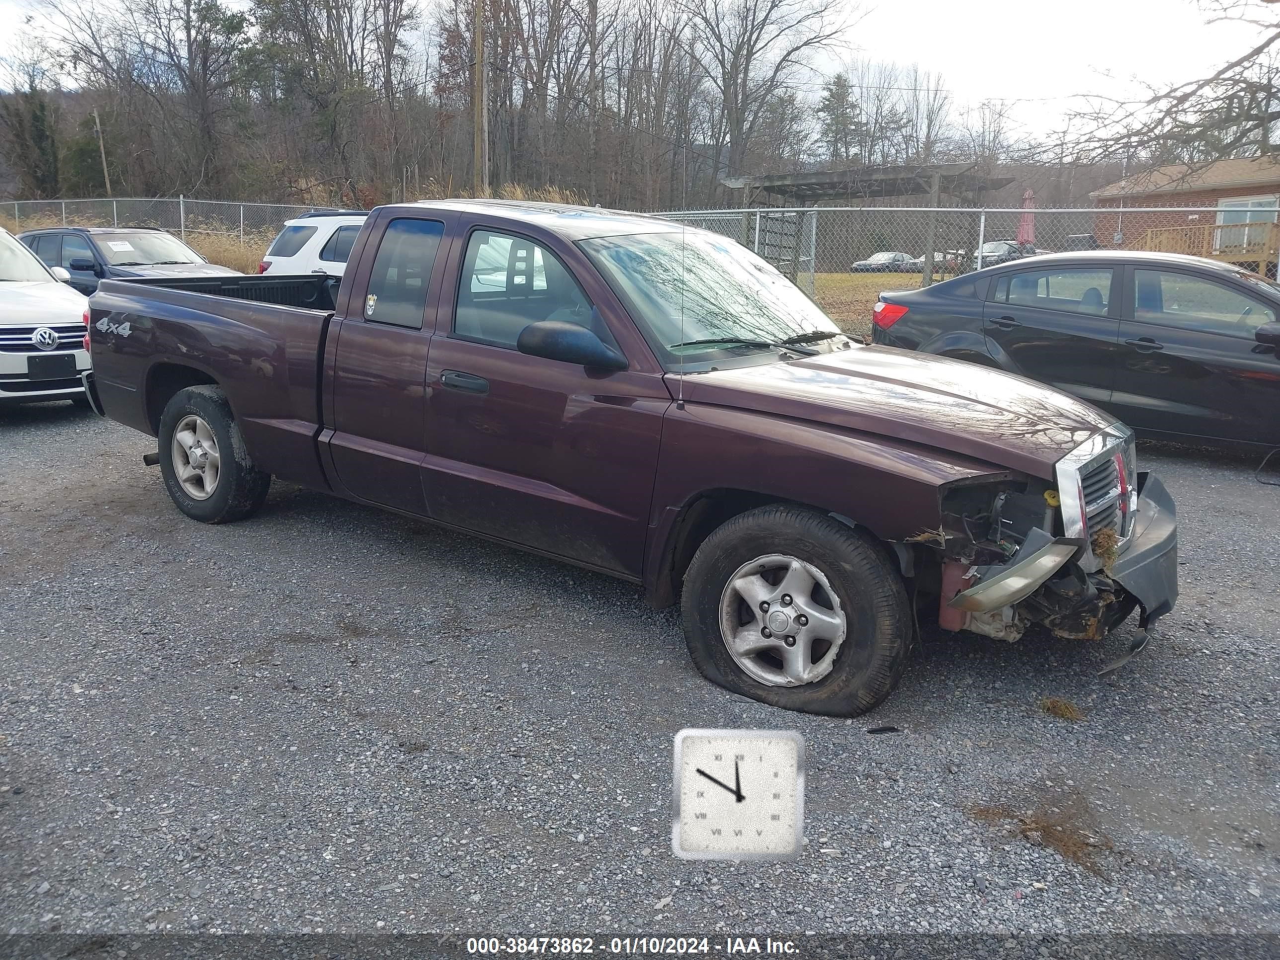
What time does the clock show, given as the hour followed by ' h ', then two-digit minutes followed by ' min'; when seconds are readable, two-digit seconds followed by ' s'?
11 h 50 min
